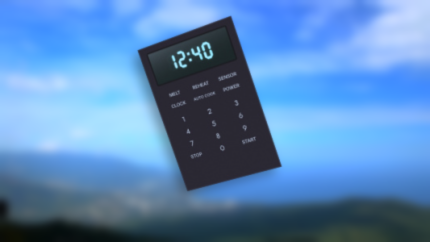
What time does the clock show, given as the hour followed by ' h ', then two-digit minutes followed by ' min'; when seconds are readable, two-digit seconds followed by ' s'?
12 h 40 min
